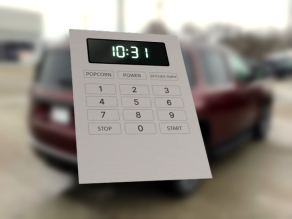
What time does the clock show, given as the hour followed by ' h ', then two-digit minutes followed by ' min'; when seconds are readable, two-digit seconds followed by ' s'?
10 h 31 min
